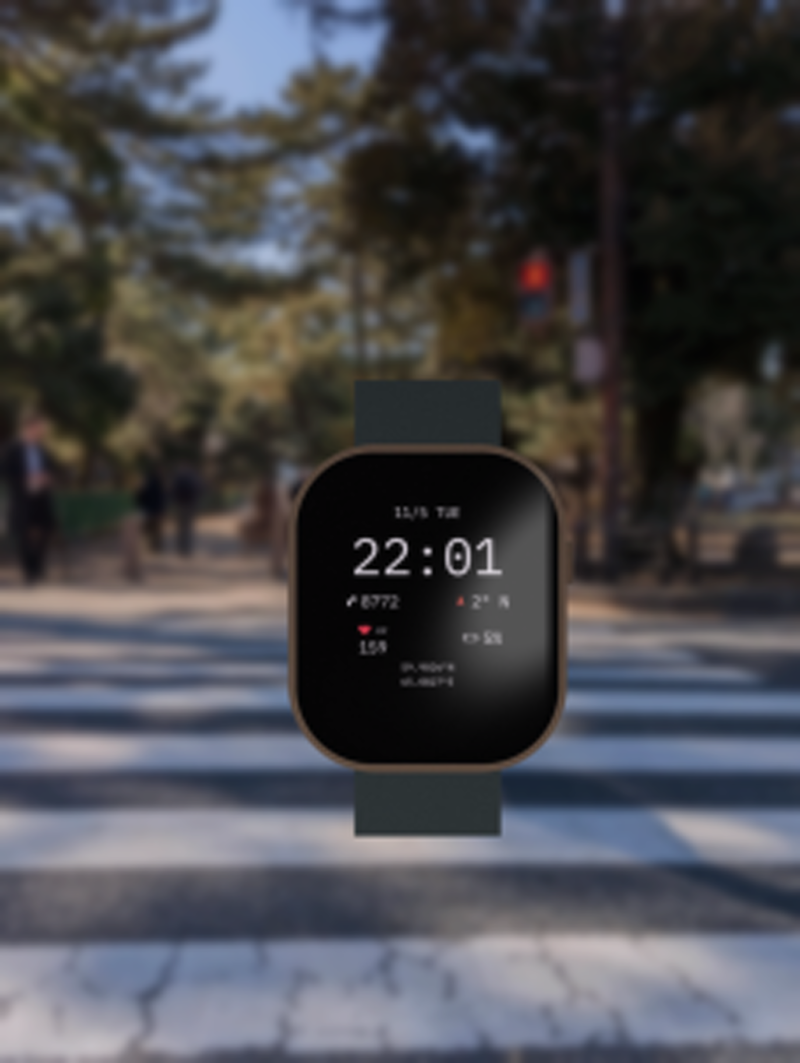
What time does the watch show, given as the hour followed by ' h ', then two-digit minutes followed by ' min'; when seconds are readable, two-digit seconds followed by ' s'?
22 h 01 min
